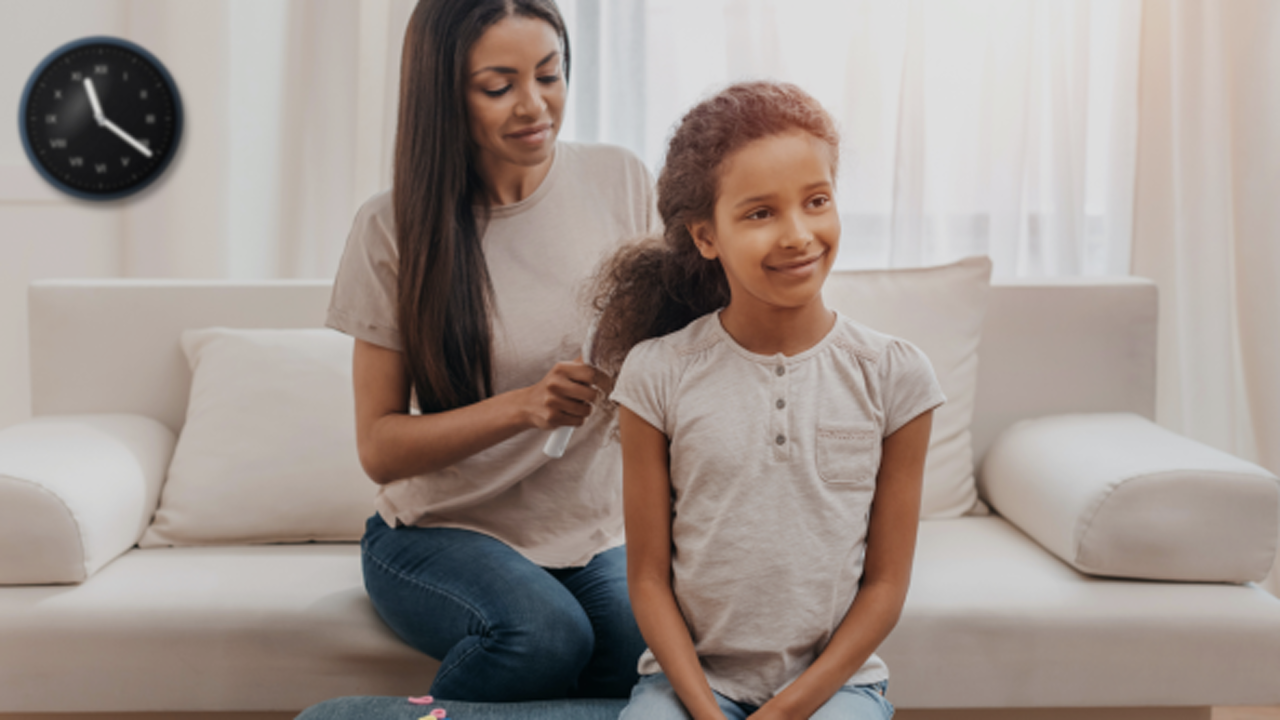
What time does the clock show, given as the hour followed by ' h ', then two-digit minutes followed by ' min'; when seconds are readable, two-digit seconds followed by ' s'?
11 h 21 min
